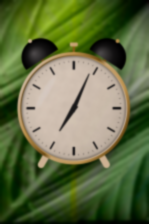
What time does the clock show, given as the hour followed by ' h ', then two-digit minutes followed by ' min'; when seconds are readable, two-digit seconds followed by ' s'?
7 h 04 min
